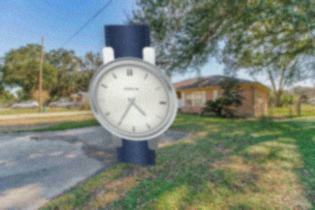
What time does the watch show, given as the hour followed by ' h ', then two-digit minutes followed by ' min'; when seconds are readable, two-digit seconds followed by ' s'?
4 h 35 min
